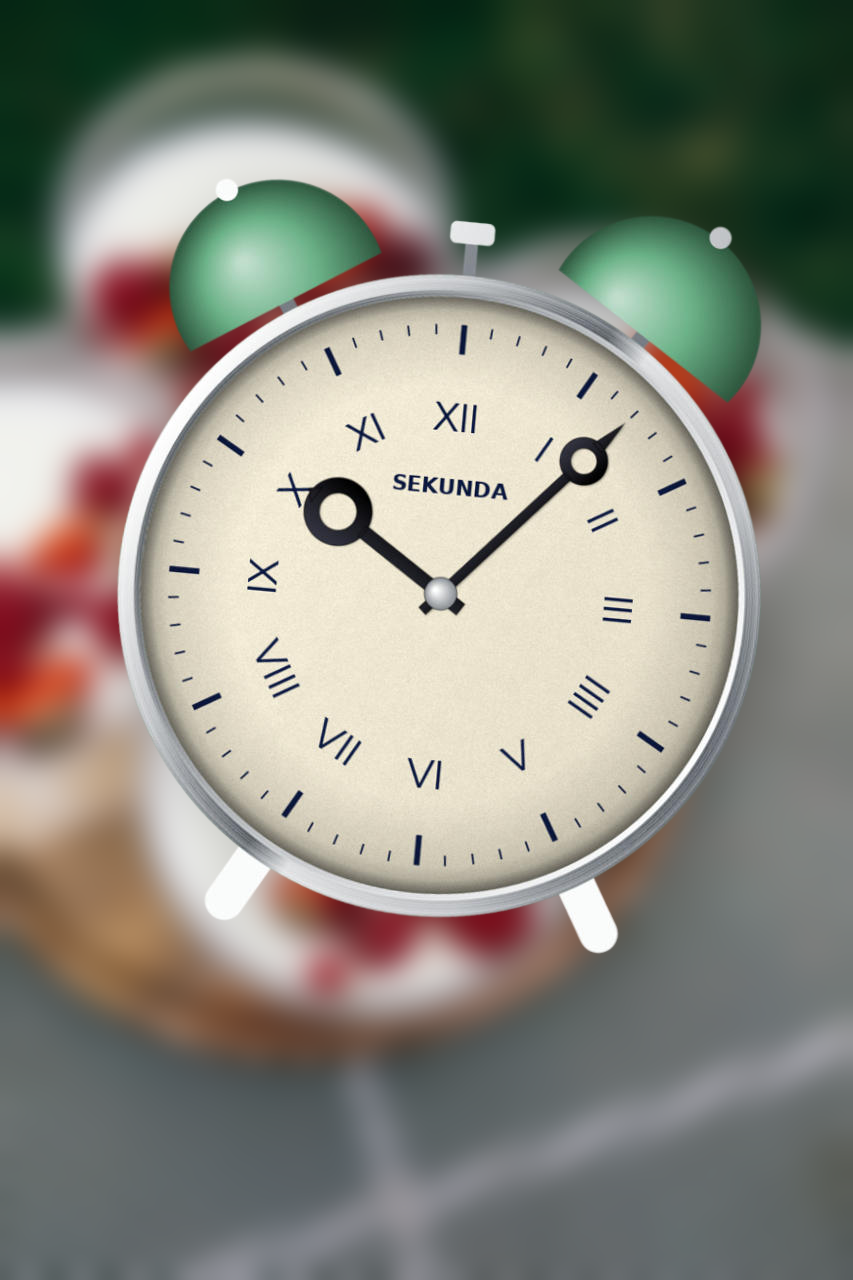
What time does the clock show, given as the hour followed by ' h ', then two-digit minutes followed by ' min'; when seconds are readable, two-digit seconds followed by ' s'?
10 h 07 min
